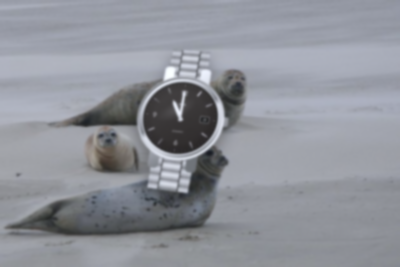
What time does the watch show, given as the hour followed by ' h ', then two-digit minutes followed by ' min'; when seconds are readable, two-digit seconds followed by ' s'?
11 h 00 min
